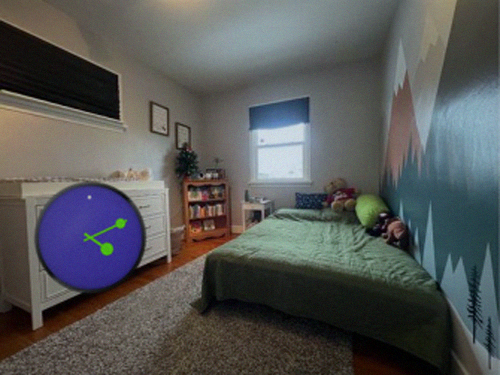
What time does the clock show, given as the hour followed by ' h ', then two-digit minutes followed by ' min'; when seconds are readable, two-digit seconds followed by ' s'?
4 h 11 min
